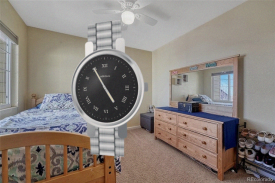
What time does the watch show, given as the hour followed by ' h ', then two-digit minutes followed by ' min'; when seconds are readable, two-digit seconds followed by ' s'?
4 h 55 min
